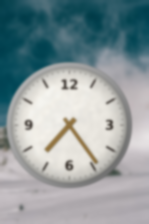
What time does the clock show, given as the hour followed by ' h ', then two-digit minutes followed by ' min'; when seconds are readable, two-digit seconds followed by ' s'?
7 h 24 min
